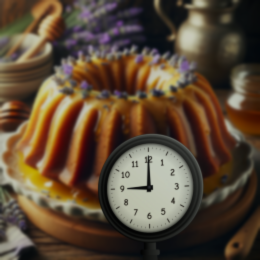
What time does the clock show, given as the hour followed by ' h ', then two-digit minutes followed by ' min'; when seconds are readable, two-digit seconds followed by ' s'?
9 h 00 min
